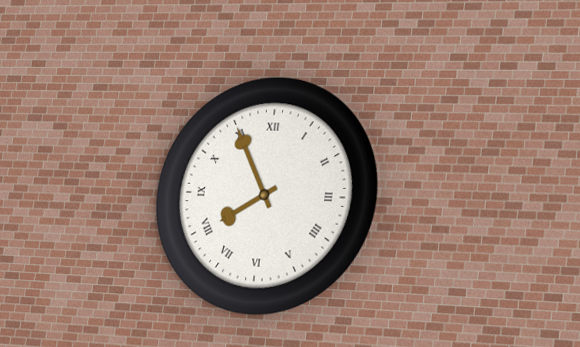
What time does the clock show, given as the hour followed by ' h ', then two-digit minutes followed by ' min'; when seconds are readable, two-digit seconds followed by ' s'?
7 h 55 min
